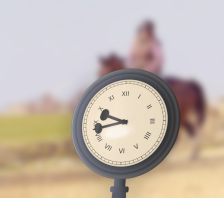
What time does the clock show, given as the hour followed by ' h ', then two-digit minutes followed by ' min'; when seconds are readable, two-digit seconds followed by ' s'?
9 h 43 min
